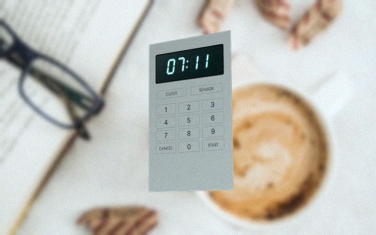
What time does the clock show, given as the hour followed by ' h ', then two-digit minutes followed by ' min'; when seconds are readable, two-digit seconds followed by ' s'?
7 h 11 min
